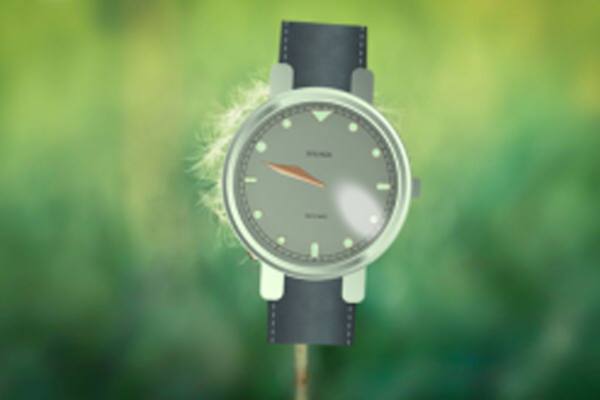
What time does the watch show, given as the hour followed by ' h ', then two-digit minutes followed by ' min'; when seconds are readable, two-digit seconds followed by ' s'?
9 h 48 min
